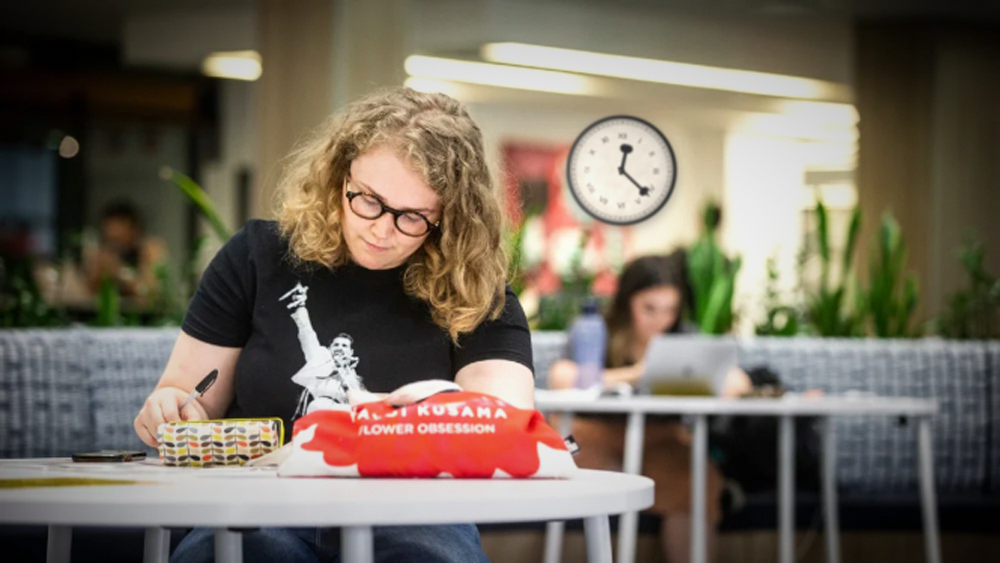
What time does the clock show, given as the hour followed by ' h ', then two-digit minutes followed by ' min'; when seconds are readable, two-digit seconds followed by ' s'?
12 h 22 min
